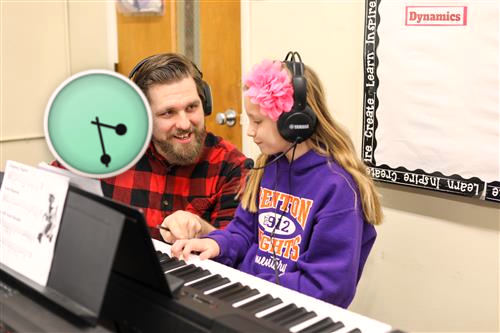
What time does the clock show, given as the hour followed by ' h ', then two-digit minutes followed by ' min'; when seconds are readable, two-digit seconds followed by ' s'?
3 h 28 min
